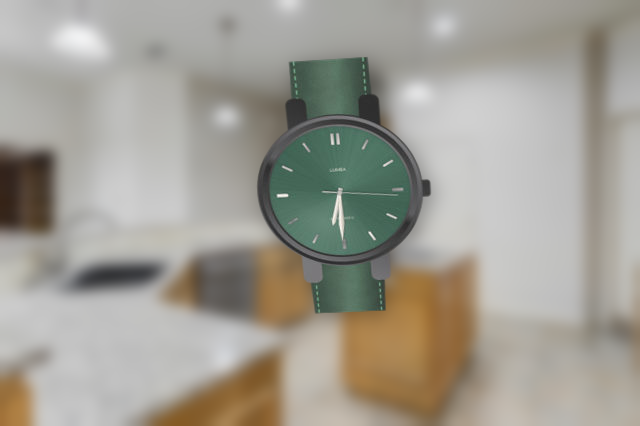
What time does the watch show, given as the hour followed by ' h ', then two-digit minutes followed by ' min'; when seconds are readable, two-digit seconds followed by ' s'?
6 h 30 min 16 s
